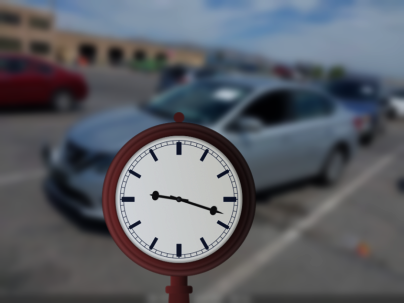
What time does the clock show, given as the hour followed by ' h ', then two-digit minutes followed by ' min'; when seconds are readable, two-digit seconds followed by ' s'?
9 h 18 min
